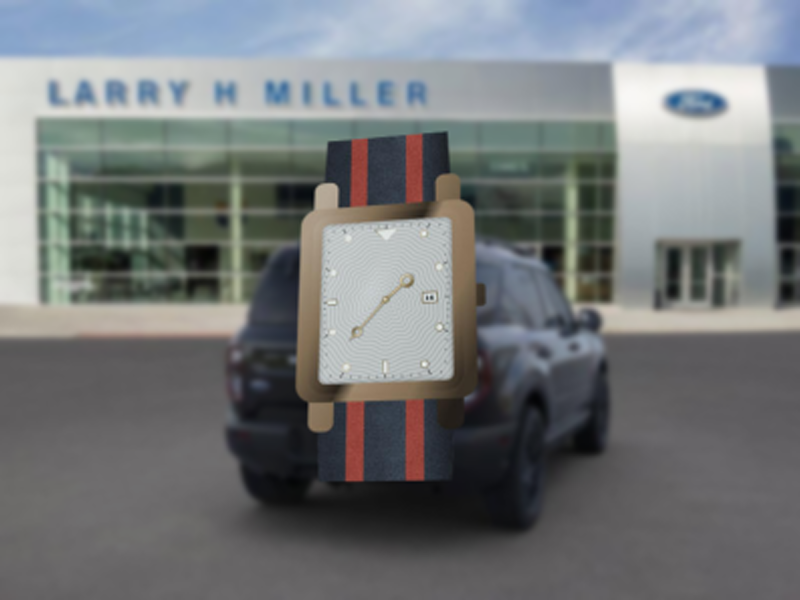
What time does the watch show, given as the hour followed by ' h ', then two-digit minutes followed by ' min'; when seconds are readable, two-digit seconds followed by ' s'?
1 h 37 min
